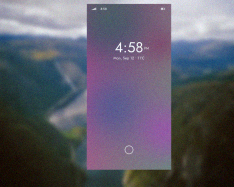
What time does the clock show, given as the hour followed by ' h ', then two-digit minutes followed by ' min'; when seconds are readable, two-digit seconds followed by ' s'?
4 h 58 min
